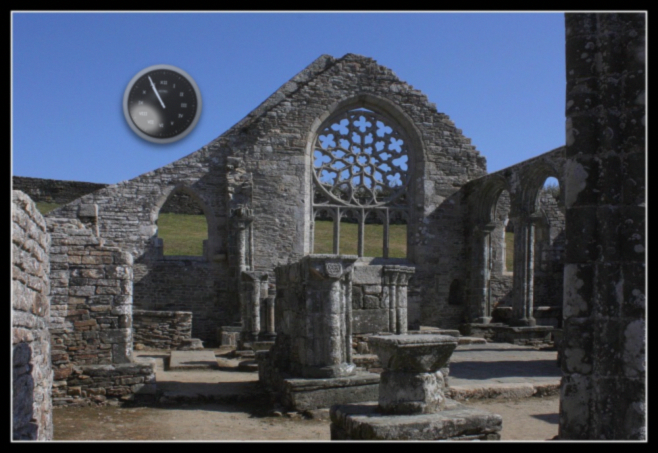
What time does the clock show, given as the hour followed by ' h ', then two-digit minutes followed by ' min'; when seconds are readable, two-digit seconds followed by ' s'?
10 h 55 min
